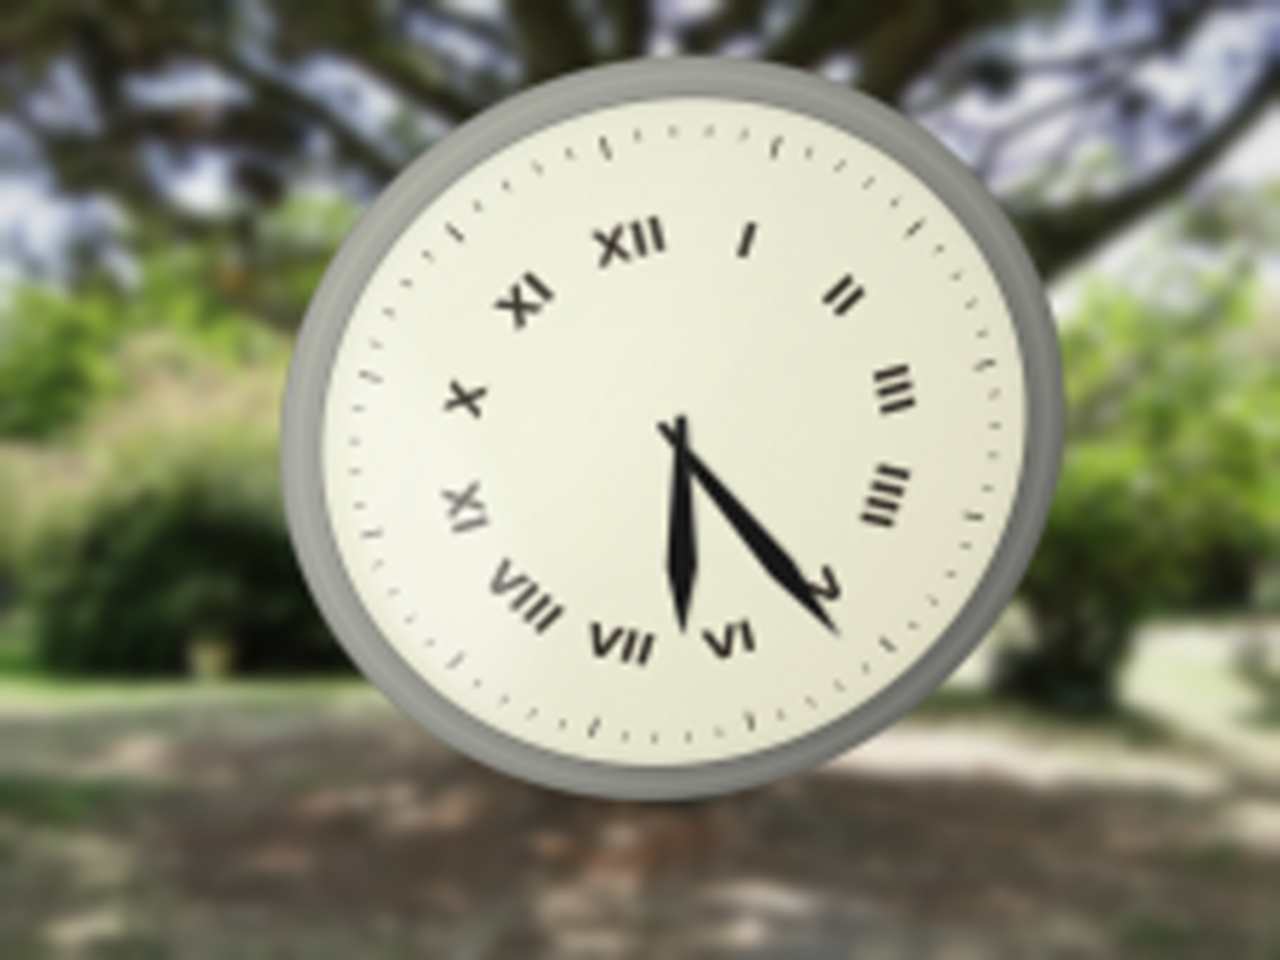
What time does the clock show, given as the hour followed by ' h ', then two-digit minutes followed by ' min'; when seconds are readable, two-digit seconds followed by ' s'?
6 h 26 min
